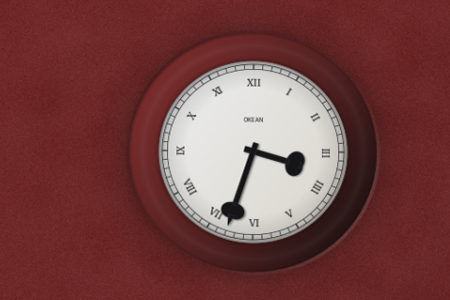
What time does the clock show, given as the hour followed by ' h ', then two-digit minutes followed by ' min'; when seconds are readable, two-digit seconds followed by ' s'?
3 h 33 min
